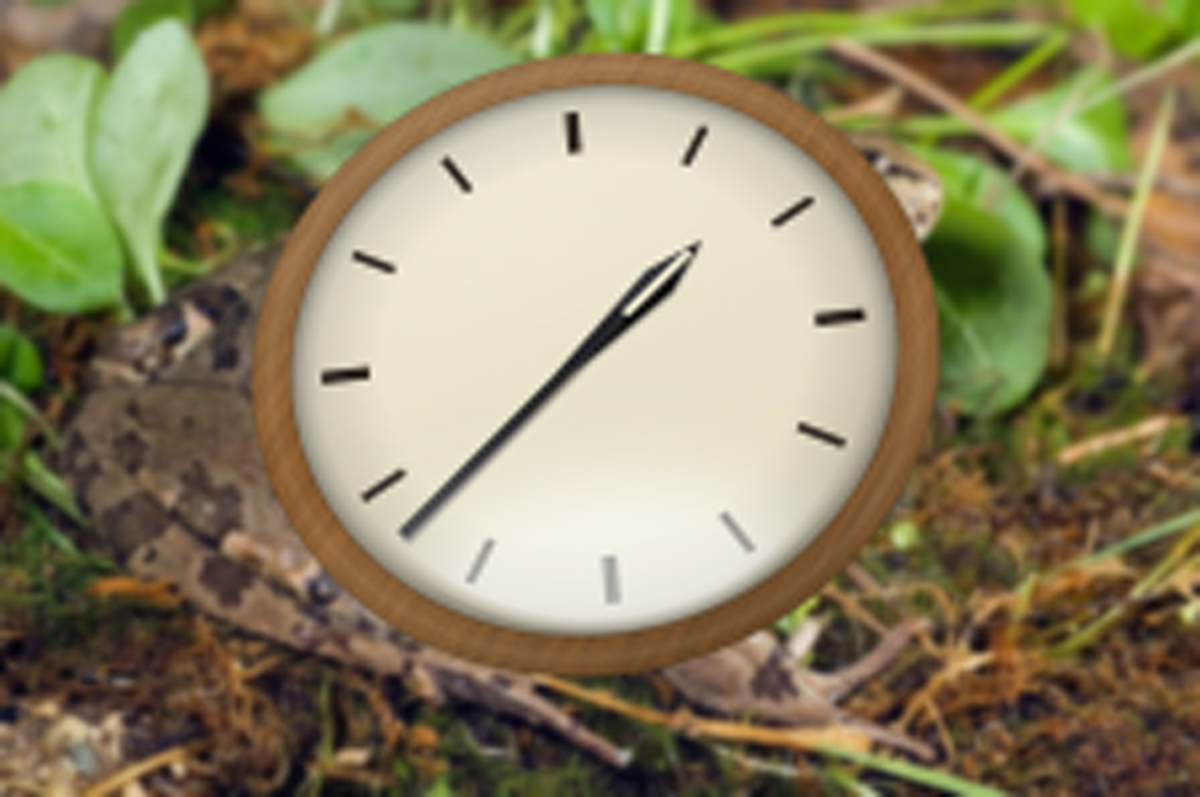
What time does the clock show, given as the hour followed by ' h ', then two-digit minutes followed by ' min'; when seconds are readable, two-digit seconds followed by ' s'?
1 h 38 min
